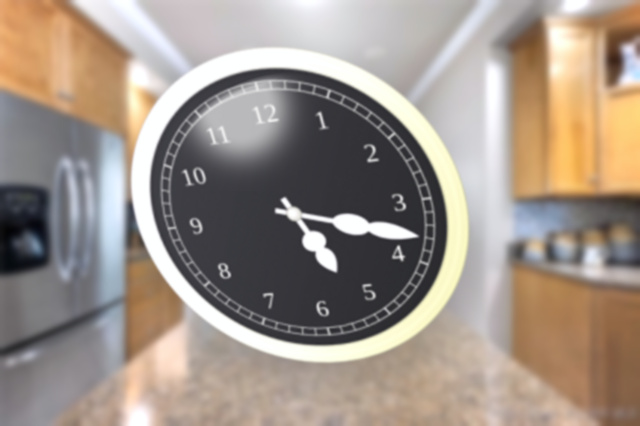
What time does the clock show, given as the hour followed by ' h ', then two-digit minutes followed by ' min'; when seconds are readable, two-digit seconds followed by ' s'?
5 h 18 min
